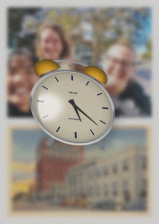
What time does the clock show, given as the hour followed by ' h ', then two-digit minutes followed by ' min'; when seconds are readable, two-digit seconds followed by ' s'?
5 h 22 min
